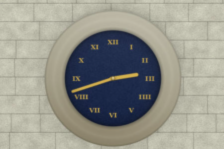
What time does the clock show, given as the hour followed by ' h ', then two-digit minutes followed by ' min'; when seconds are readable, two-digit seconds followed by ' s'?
2 h 42 min
